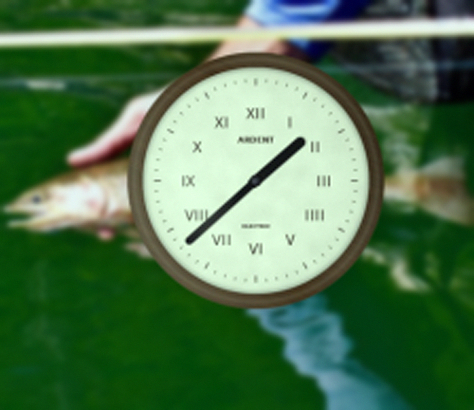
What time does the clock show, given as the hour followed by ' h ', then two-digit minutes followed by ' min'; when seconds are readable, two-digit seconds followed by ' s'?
1 h 38 min
